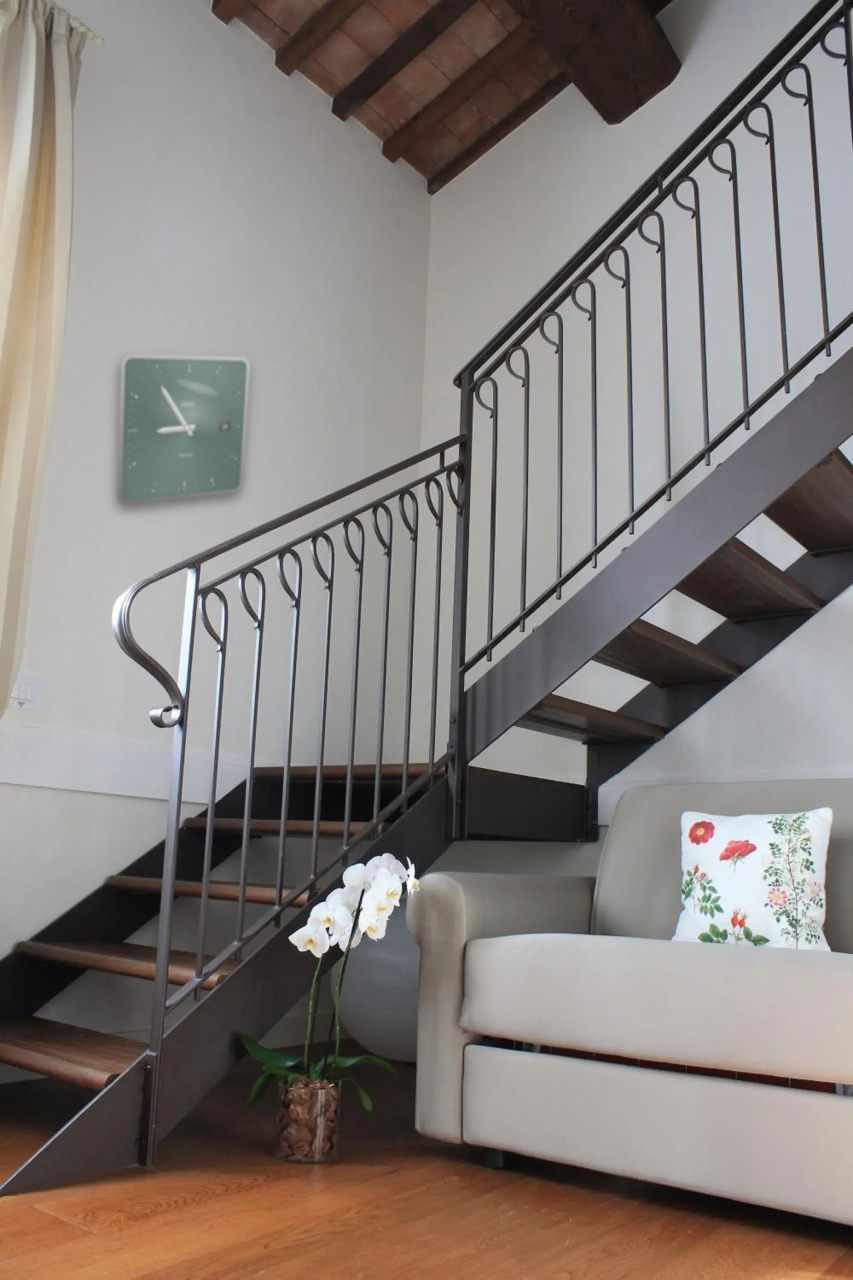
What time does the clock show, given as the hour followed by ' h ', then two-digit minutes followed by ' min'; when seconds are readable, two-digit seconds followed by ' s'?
8 h 54 min
